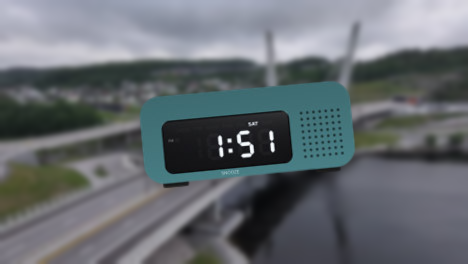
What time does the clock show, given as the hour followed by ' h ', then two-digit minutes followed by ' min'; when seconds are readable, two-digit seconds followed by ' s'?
1 h 51 min
